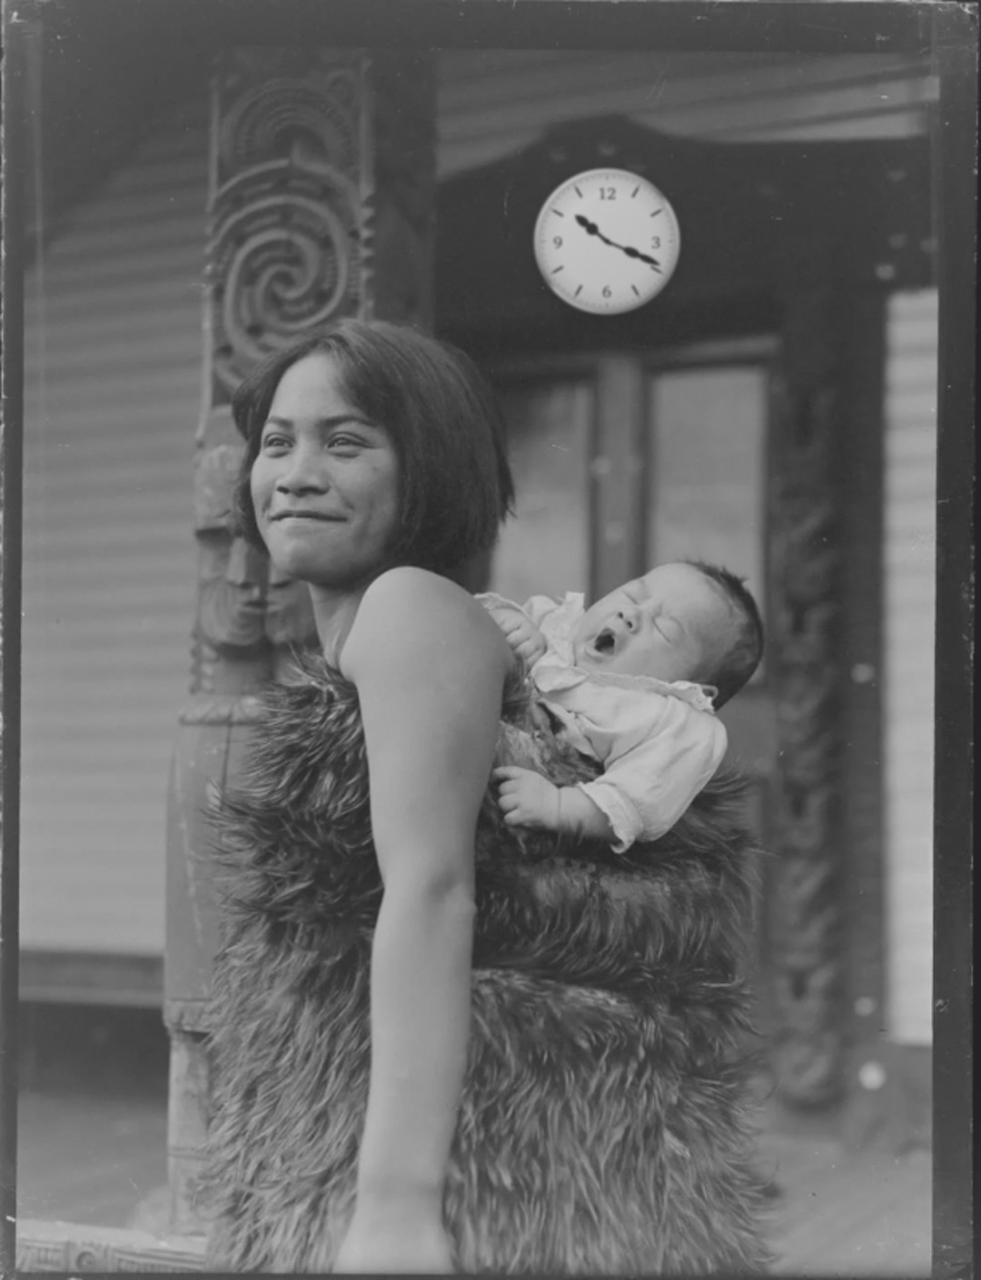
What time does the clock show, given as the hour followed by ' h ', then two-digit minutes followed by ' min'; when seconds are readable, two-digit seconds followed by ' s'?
10 h 19 min
